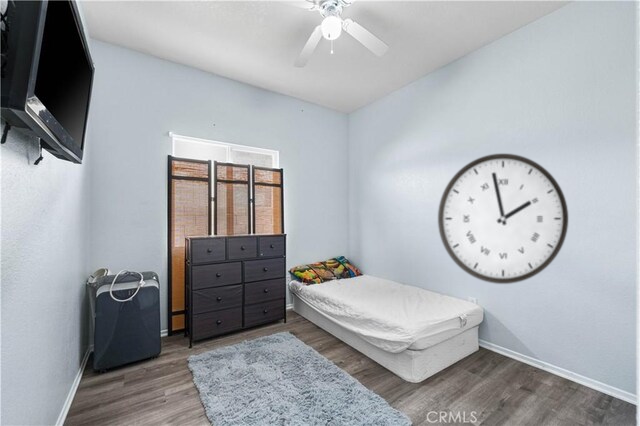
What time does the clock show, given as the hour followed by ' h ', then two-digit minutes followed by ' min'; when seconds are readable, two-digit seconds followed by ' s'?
1 h 58 min
